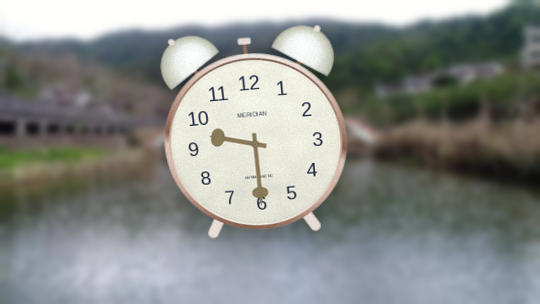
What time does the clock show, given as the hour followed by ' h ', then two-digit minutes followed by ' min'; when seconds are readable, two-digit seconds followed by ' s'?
9 h 30 min
